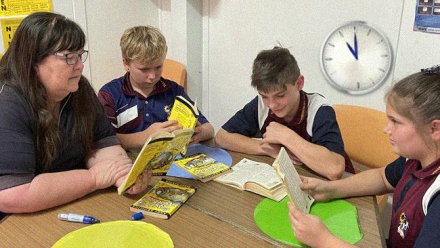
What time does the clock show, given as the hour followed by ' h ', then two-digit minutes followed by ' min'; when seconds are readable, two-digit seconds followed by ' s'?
11 h 00 min
